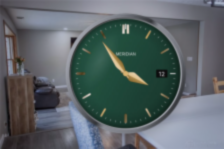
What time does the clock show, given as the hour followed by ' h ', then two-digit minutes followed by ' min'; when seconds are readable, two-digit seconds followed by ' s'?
3 h 54 min
